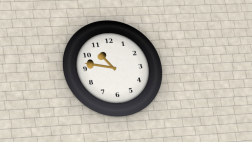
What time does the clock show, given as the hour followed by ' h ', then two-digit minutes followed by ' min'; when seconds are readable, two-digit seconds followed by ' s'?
10 h 47 min
